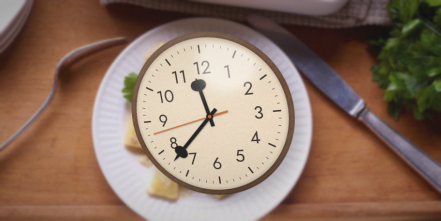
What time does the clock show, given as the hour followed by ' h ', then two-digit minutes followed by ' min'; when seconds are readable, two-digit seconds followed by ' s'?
11 h 37 min 43 s
